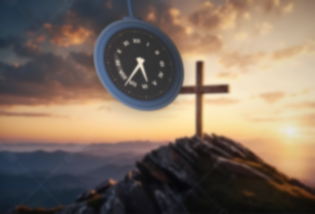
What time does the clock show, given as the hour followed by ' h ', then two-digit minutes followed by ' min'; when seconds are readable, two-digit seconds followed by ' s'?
5 h 37 min
